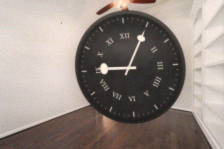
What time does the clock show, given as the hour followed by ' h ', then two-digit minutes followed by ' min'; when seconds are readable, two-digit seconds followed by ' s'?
9 h 05 min
